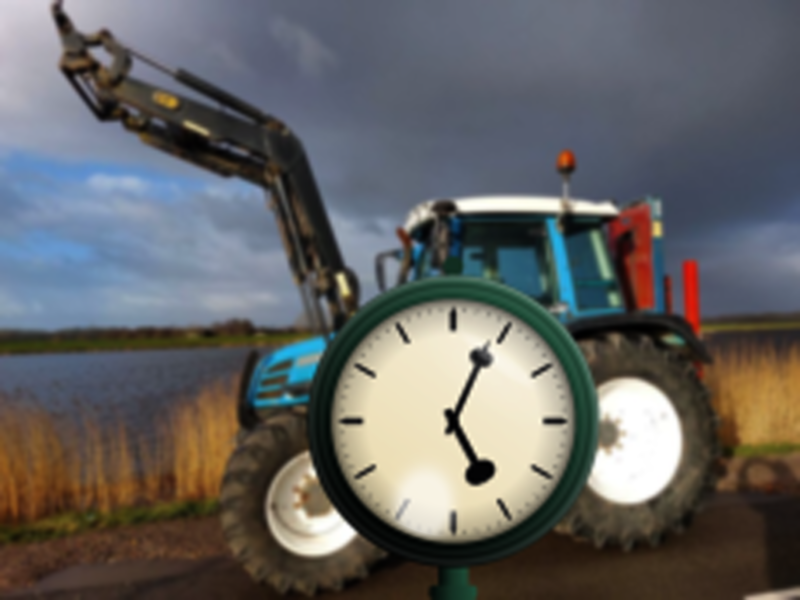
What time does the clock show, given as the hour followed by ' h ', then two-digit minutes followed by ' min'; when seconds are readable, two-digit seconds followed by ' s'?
5 h 04 min
